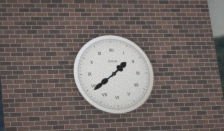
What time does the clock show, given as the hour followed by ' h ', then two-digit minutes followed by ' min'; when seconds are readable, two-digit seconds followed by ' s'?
1 h 39 min
